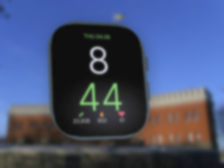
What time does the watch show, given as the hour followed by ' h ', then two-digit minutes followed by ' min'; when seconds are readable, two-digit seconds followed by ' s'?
8 h 44 min
